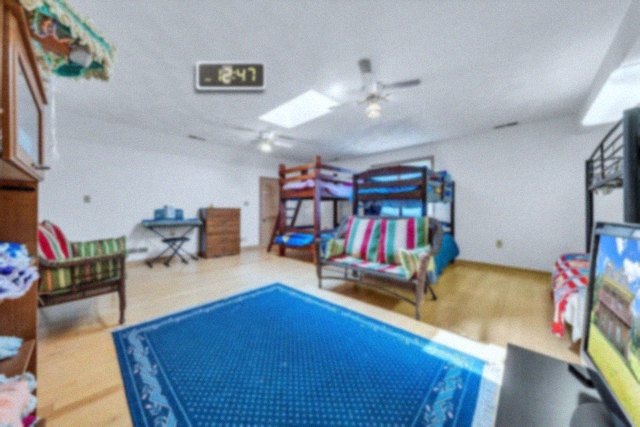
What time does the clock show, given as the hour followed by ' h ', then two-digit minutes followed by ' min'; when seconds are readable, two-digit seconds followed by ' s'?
12 h 47 min
